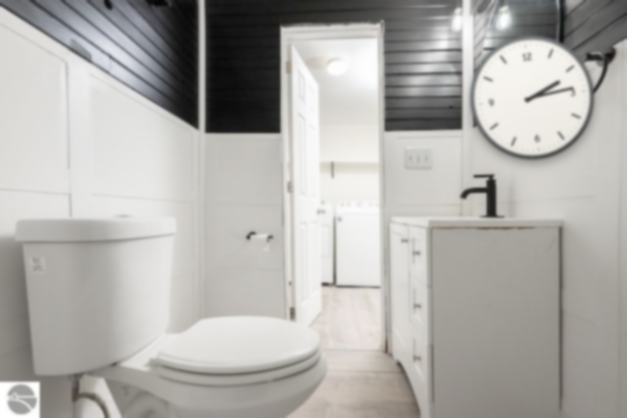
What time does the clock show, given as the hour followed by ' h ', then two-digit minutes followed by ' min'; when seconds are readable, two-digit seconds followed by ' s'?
2 h 14 min
